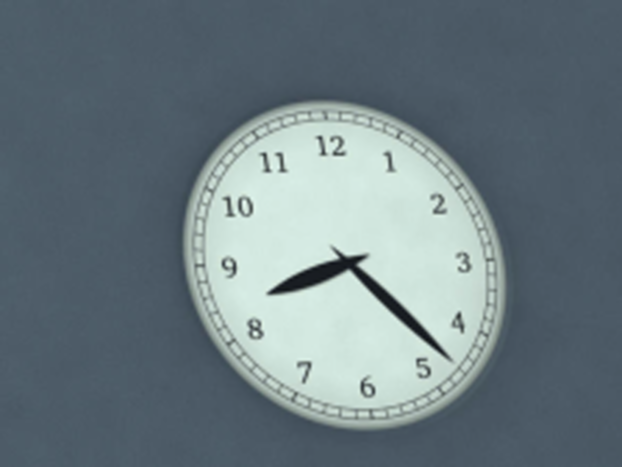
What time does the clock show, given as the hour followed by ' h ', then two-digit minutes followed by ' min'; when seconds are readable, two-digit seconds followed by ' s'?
8 h 23 min
